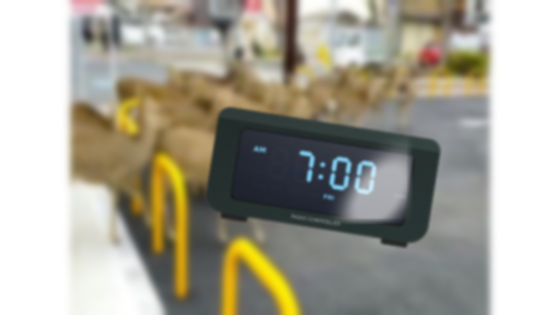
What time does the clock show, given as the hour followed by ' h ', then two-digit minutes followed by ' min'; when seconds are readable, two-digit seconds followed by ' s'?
7 h 00 min
